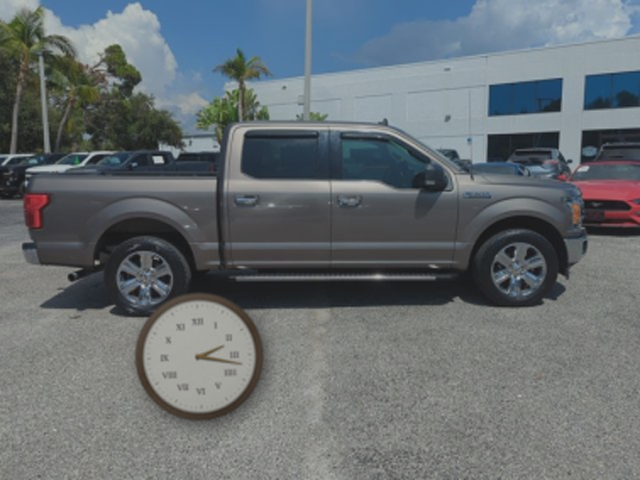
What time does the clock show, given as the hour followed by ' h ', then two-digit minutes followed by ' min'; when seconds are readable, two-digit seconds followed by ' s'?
2 h 17 min
